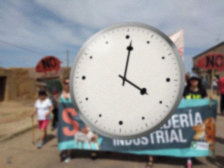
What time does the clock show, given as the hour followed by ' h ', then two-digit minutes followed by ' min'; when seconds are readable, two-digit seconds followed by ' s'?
4 h 01 min
